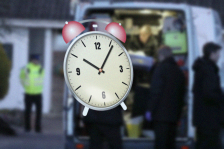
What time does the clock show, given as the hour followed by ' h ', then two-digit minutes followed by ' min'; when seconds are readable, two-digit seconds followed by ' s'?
10 h 06 min
